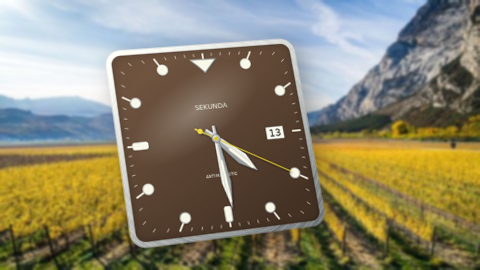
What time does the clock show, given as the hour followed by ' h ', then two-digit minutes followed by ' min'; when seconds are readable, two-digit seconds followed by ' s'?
4 h 29 min 20 s
